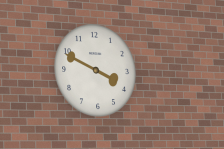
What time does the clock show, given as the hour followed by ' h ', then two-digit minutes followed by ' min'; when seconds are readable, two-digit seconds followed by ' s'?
3 h 49 min
